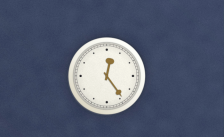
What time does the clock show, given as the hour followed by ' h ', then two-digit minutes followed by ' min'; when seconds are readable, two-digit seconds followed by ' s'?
12 h 24 min
